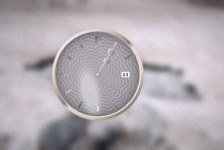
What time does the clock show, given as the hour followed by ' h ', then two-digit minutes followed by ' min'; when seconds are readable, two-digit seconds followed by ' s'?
1 h 05 min
